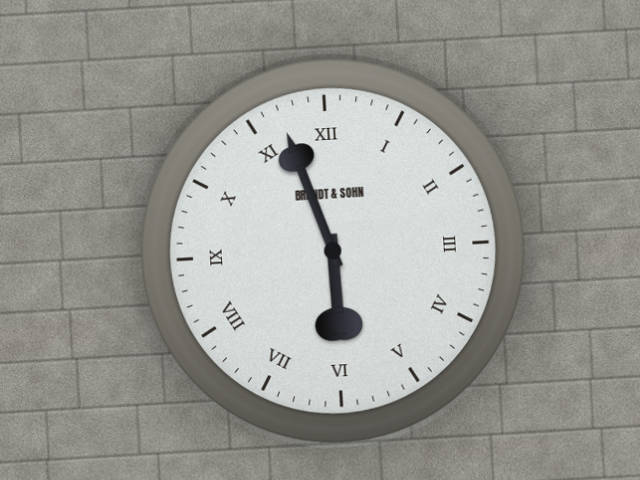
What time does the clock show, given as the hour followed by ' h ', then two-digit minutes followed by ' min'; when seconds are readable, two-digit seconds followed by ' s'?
5 h 57 min
